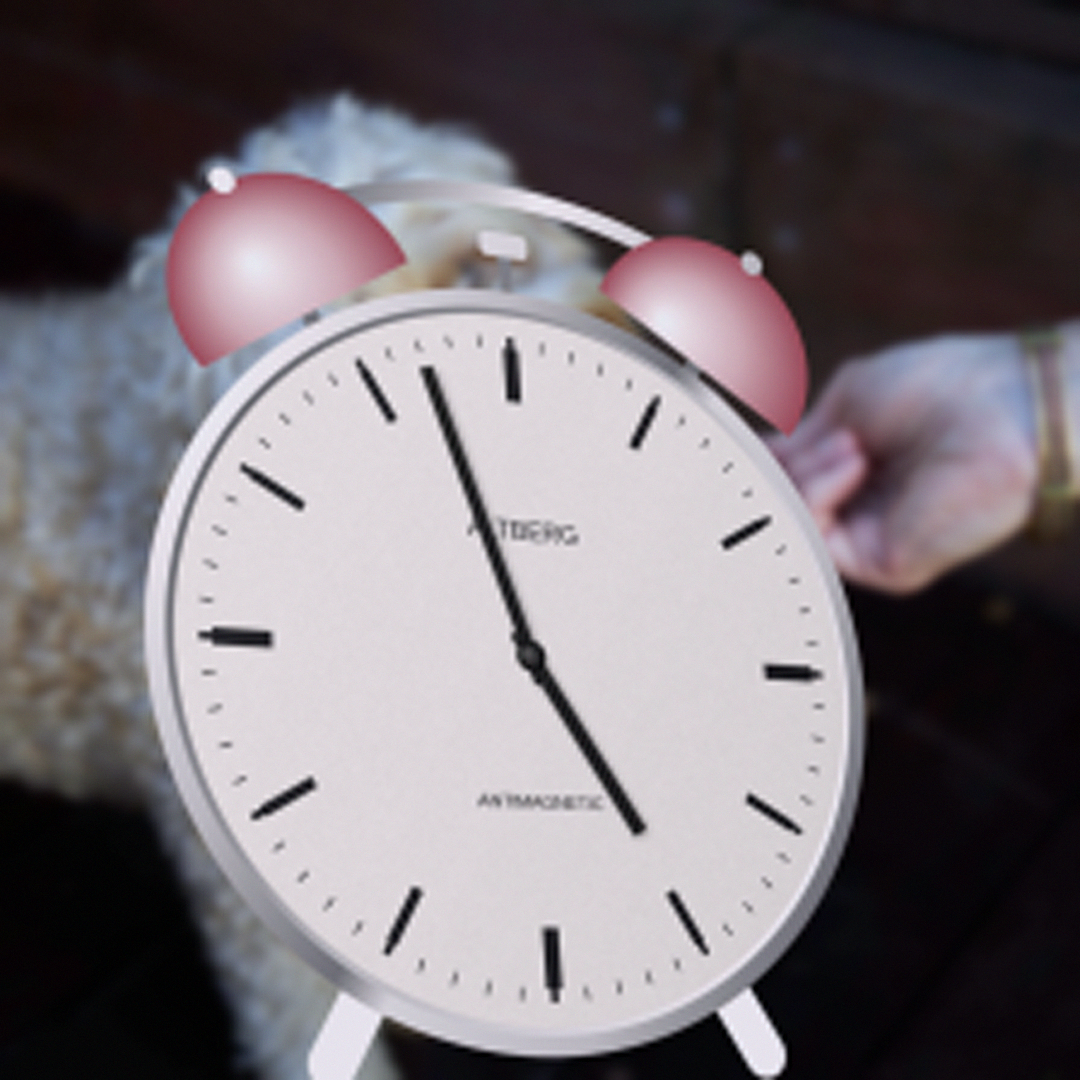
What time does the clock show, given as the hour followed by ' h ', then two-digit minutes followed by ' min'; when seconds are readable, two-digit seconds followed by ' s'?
4 h 57 min
